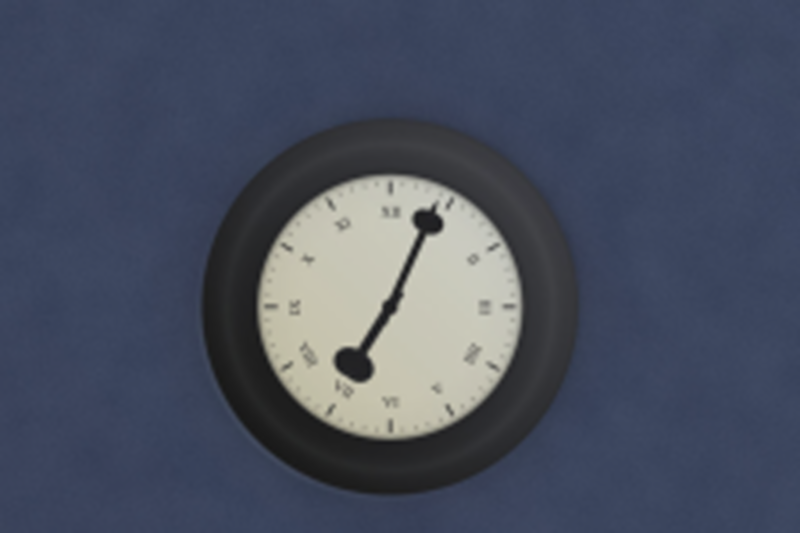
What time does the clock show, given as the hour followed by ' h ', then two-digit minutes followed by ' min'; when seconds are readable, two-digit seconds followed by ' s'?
7 h 04 min
